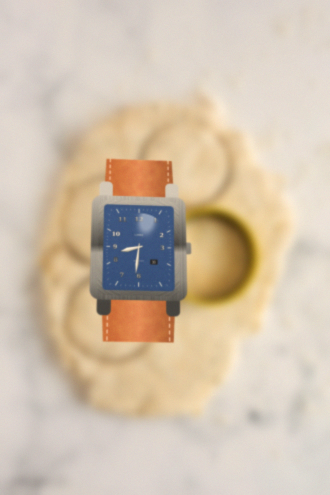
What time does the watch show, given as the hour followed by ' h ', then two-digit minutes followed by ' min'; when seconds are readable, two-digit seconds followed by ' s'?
8 h 31 min
